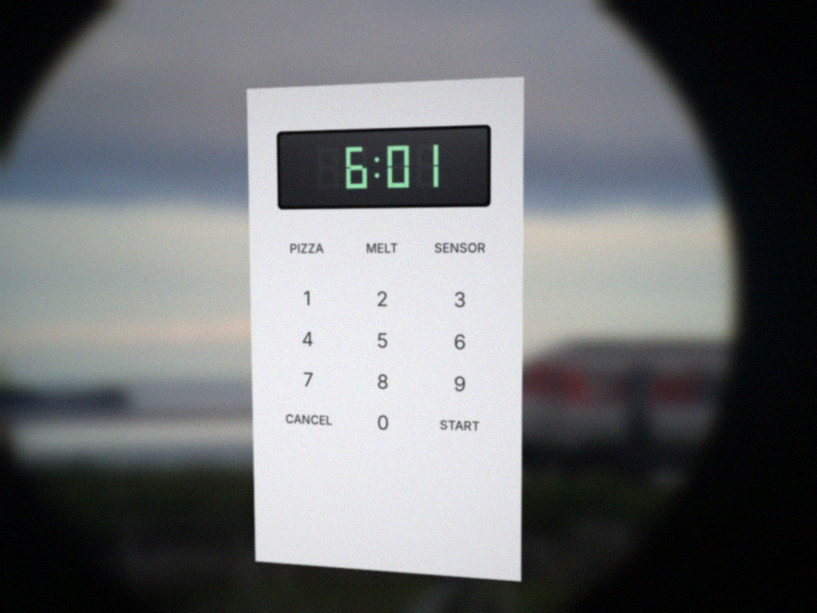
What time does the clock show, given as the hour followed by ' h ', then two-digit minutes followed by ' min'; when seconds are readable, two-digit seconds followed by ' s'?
6 h 01 min
